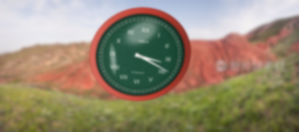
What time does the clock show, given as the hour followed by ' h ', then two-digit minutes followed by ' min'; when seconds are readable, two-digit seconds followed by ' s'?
3 h 19 min
